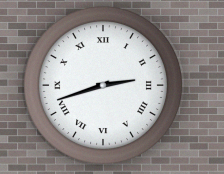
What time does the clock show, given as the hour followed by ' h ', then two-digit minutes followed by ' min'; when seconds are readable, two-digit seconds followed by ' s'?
2 h 42 min
